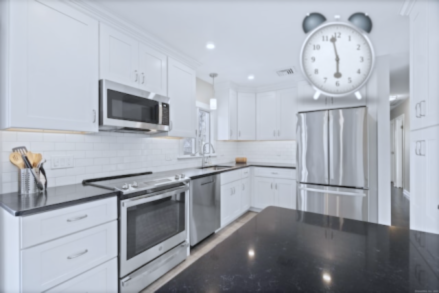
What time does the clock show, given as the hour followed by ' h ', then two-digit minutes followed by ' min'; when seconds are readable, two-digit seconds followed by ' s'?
5 h 58 min
